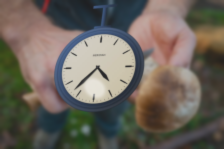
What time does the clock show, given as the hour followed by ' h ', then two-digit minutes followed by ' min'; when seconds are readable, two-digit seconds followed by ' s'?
4 h 37 min
